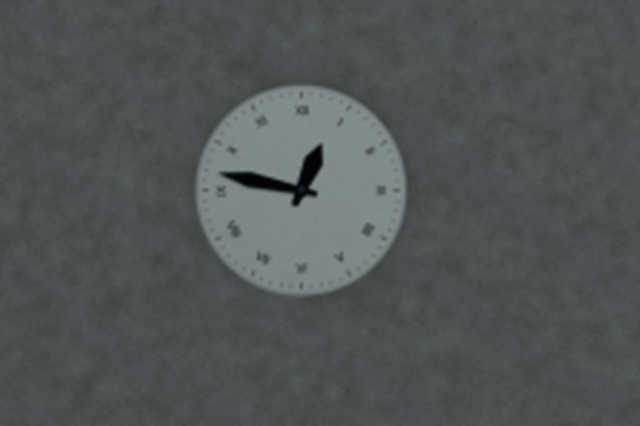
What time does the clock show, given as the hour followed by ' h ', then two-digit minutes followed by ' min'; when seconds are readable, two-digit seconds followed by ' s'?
12 h 47 min
